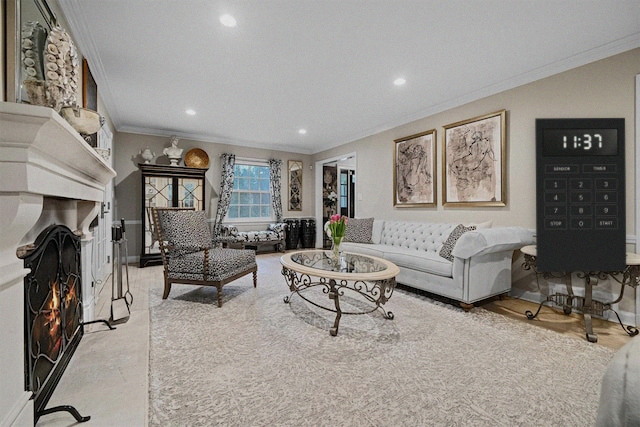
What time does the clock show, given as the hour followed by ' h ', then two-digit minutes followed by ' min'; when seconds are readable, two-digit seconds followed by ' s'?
11 h 37 min
